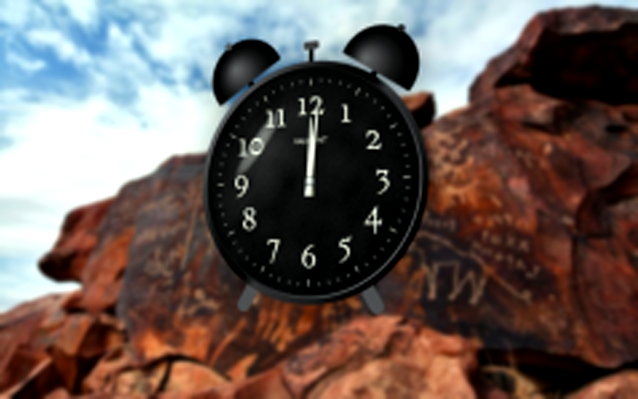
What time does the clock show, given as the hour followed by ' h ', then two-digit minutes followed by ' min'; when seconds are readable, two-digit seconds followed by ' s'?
12 h 01 min
